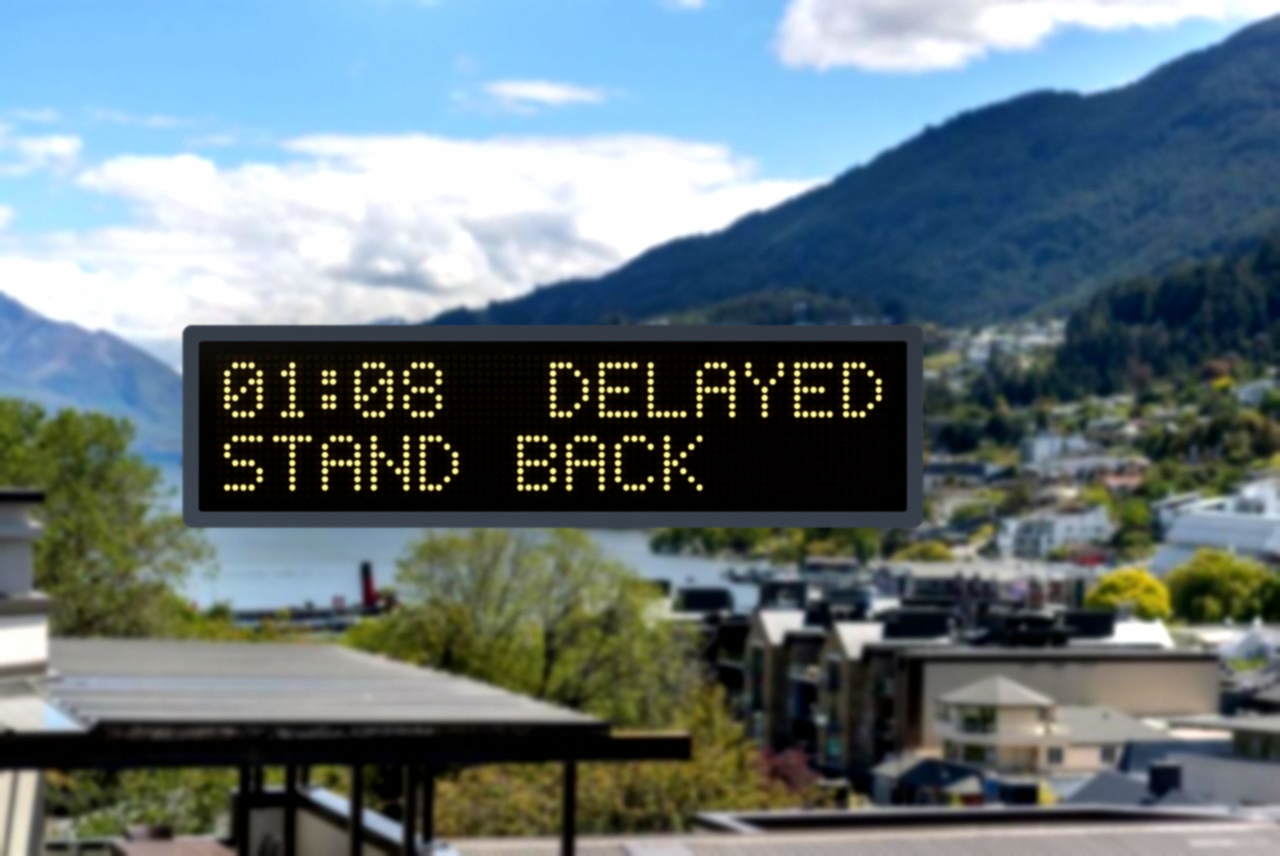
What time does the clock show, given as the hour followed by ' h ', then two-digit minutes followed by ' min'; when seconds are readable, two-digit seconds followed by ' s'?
1 h 08 min
